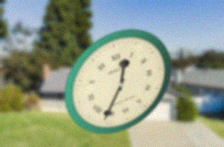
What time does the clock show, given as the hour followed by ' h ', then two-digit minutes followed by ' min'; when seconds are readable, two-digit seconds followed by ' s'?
12 h 36 min
